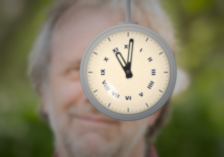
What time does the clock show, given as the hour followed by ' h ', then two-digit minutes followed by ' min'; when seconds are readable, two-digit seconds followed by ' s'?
11 h 01 min
